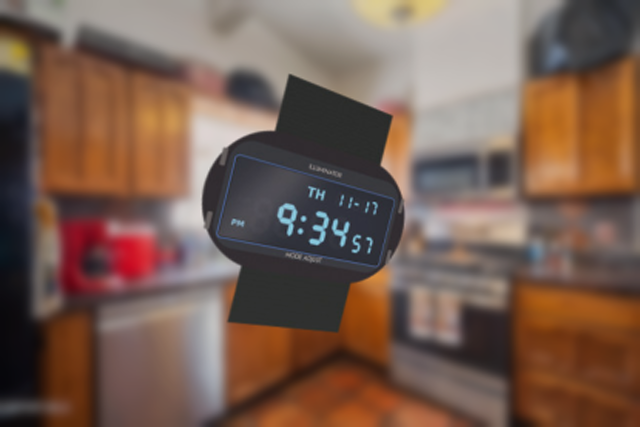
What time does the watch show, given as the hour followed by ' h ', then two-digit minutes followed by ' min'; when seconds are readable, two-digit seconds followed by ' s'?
9 h 34 min 57 s
